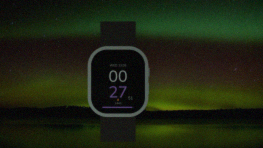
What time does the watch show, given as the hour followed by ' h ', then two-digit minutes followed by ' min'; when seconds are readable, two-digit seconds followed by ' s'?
0 h 27 min
